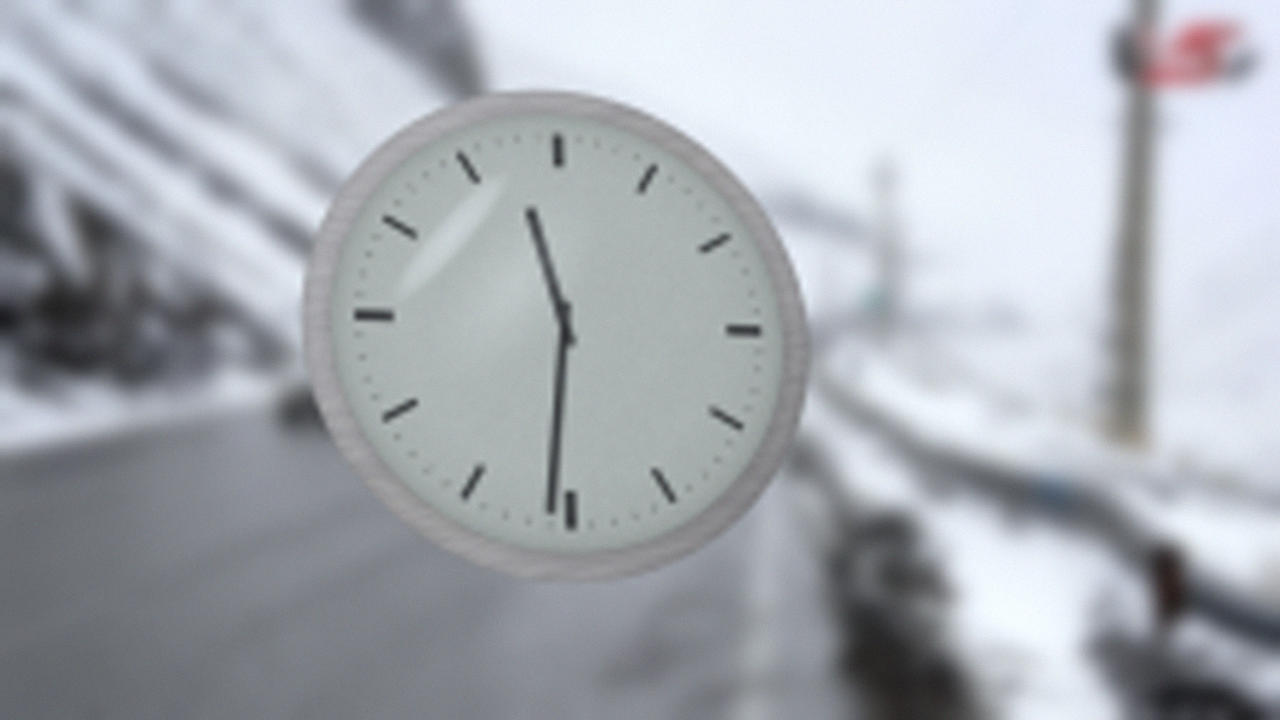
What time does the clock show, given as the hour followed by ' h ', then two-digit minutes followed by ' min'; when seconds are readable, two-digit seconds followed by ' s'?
11 h 31 min
